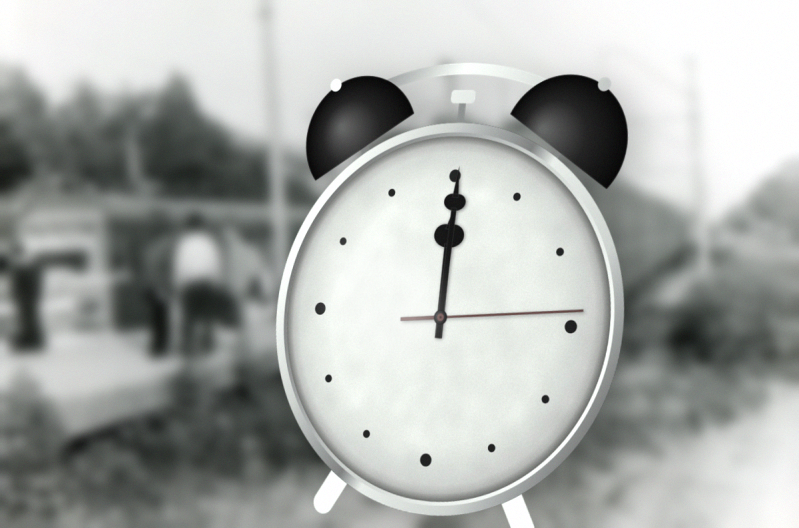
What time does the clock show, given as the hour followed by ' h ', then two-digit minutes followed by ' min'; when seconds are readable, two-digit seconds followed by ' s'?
12 h 00 min 14 s
